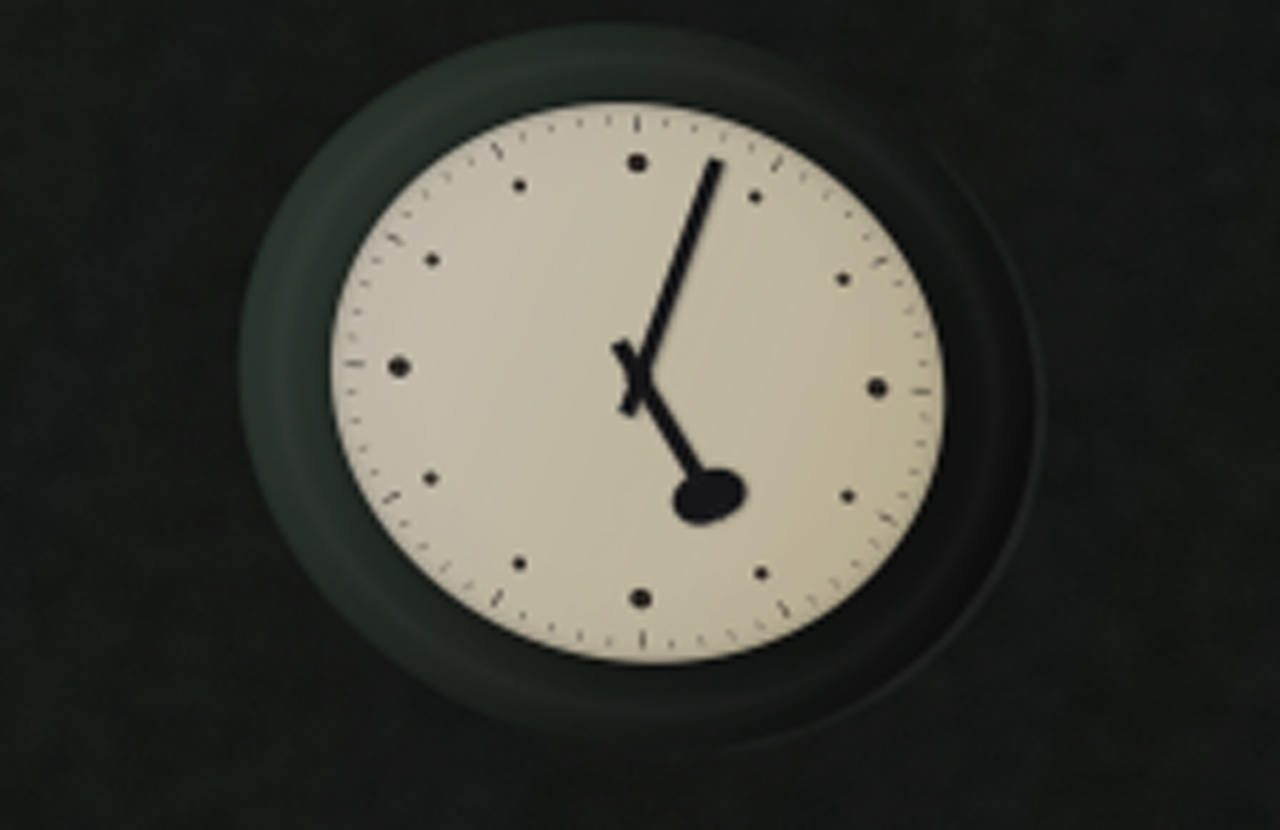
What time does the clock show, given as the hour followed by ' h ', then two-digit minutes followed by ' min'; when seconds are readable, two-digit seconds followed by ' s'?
5 h 03 min
